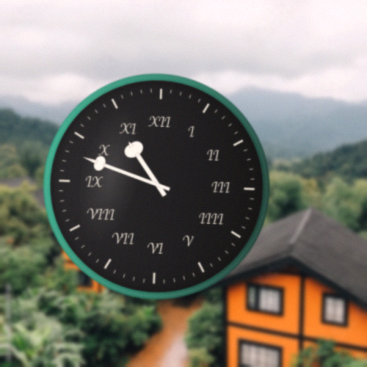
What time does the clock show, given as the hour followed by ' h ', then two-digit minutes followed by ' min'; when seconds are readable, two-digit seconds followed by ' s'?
10 h 48 min
